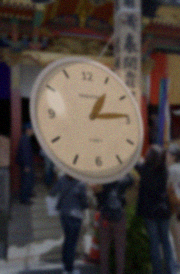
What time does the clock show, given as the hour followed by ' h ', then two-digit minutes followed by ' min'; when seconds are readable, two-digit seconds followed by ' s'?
1 h 14 min
